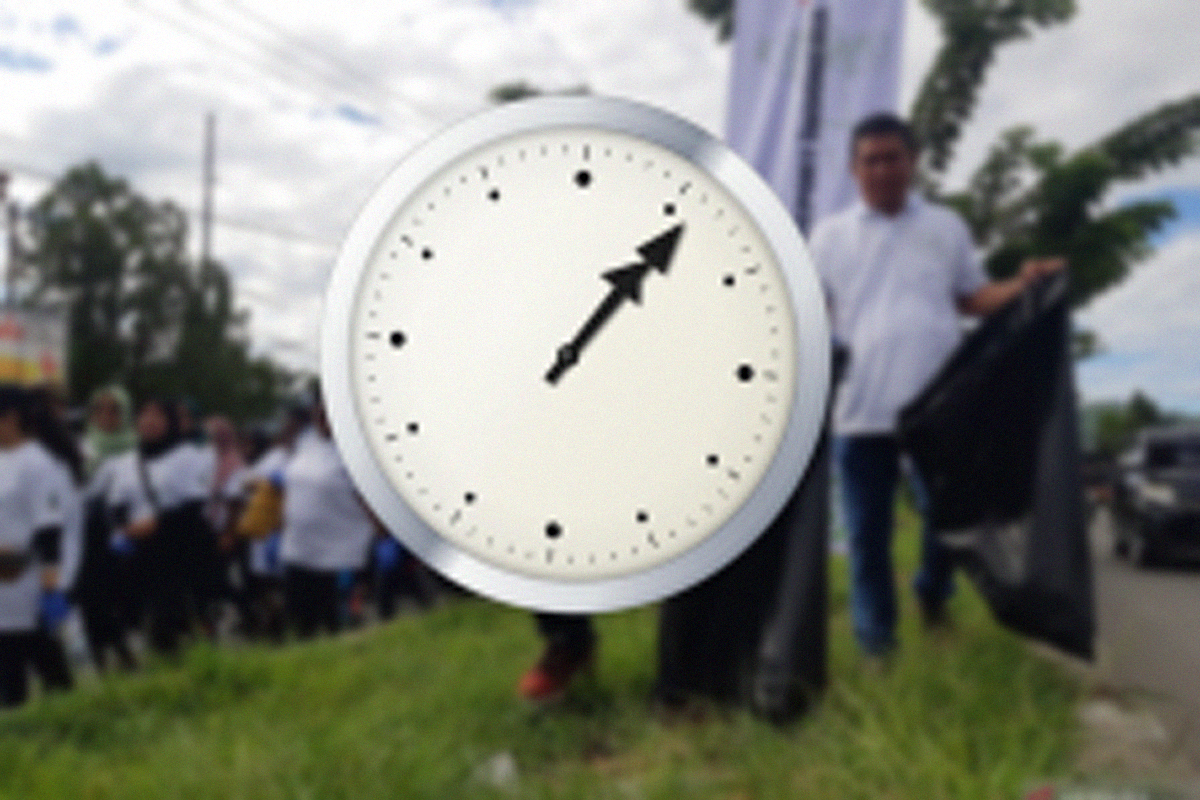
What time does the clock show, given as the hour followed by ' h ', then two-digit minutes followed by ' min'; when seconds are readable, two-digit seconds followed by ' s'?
1 h 06 min
